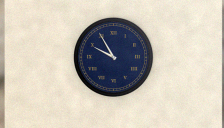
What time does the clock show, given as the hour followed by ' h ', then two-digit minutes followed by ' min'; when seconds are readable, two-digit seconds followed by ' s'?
9 h 55 min
